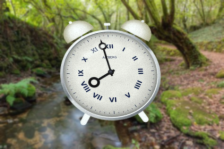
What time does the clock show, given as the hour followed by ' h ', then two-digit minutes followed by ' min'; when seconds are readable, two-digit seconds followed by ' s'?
7 h 58 min
